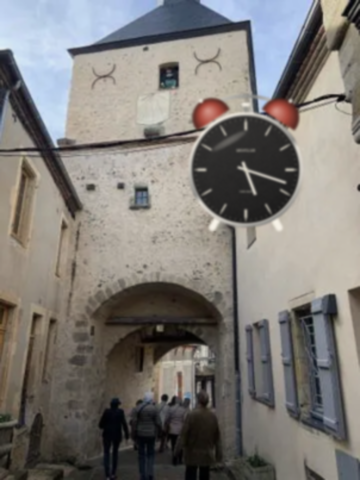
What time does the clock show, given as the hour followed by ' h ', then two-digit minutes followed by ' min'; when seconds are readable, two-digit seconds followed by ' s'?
5 h 18 min
